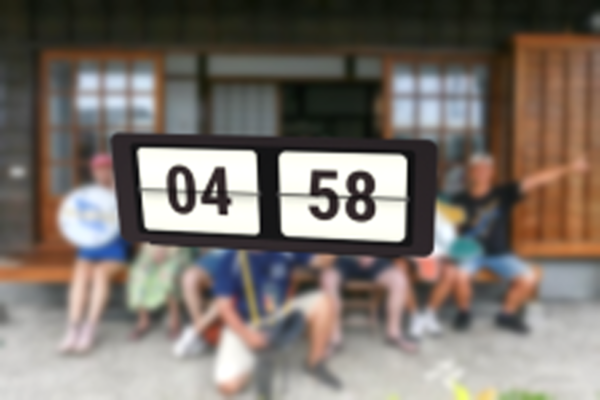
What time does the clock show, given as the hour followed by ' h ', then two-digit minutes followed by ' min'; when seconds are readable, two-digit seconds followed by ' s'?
4 h 58 min
